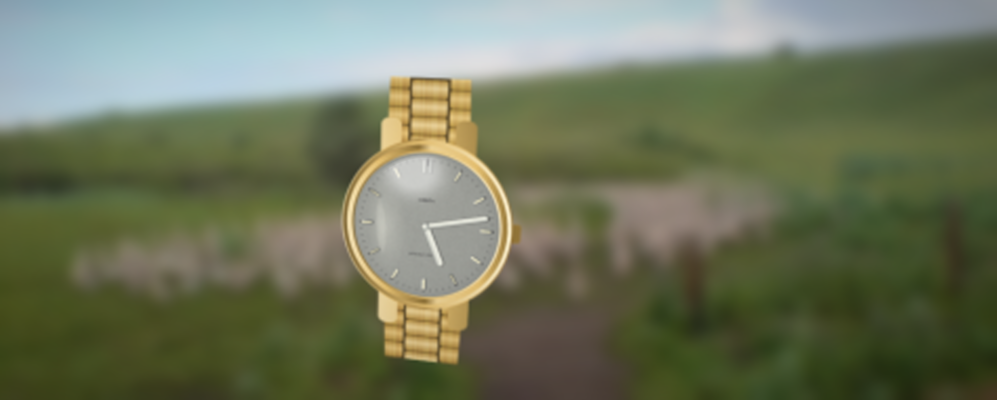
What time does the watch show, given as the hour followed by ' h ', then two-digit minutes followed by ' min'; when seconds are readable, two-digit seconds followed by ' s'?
5 h 13 min
